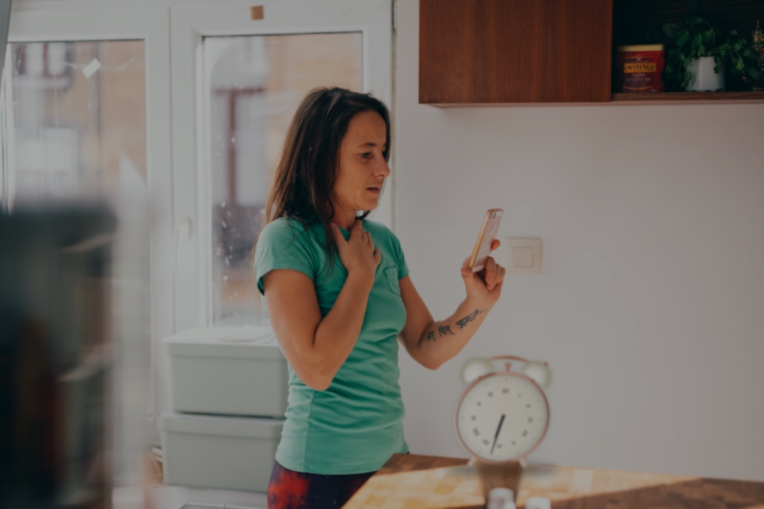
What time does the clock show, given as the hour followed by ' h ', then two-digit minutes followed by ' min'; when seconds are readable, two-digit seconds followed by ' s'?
6 h 32 min
